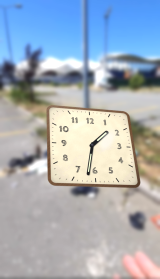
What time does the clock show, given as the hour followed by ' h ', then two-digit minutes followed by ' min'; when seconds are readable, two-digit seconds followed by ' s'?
1 h 32 min
